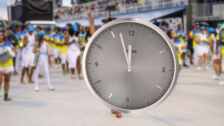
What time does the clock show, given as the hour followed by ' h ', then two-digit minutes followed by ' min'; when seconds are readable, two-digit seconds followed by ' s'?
11 h 57 min
